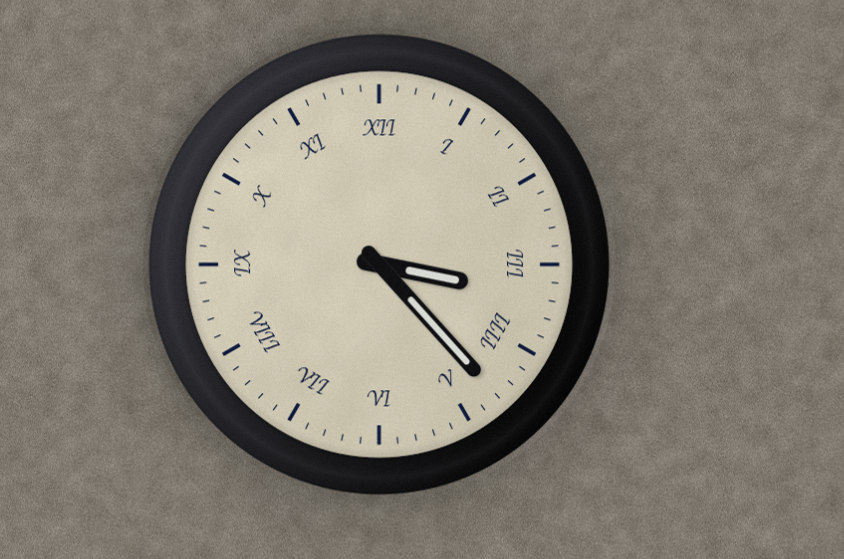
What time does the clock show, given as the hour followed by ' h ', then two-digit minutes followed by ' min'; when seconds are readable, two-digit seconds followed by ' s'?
3 h 23 min
